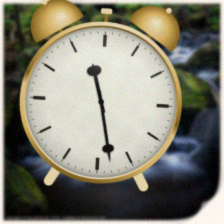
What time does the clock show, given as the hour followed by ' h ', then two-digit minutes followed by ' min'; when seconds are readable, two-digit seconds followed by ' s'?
11 h 28 min
